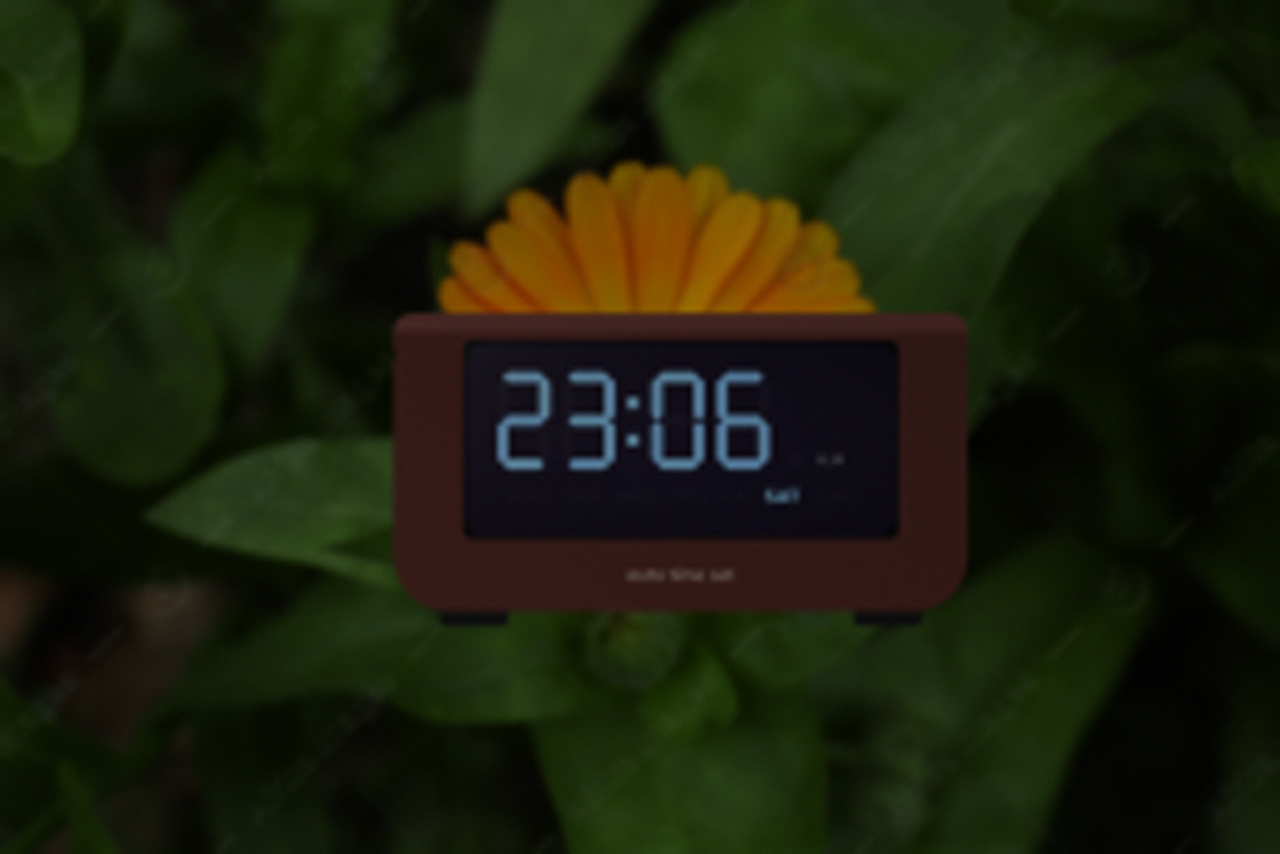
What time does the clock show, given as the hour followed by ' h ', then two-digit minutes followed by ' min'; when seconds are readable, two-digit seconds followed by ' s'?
23 h 06 min
